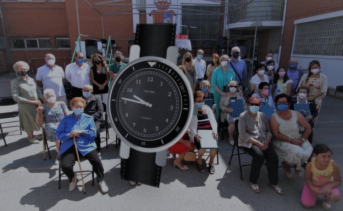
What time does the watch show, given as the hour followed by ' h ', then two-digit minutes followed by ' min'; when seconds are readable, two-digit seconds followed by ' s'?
9 h 46 min
